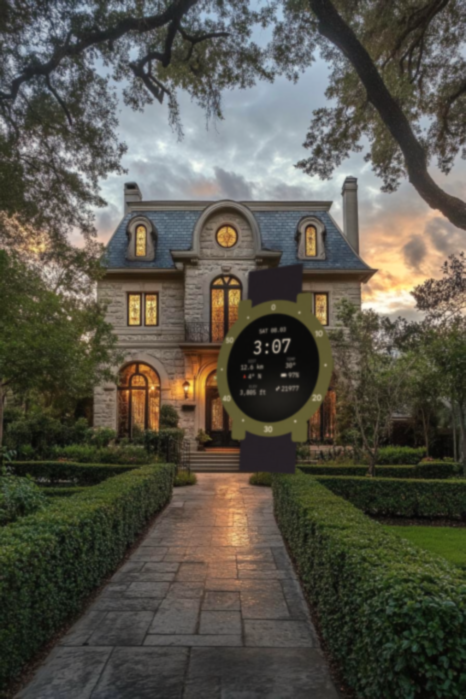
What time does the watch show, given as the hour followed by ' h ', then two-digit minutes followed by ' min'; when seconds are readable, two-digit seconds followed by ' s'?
3 h 07 min
